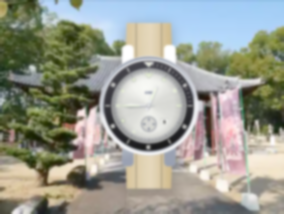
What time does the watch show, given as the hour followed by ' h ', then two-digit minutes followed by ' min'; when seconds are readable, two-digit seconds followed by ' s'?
12 h 45 min
